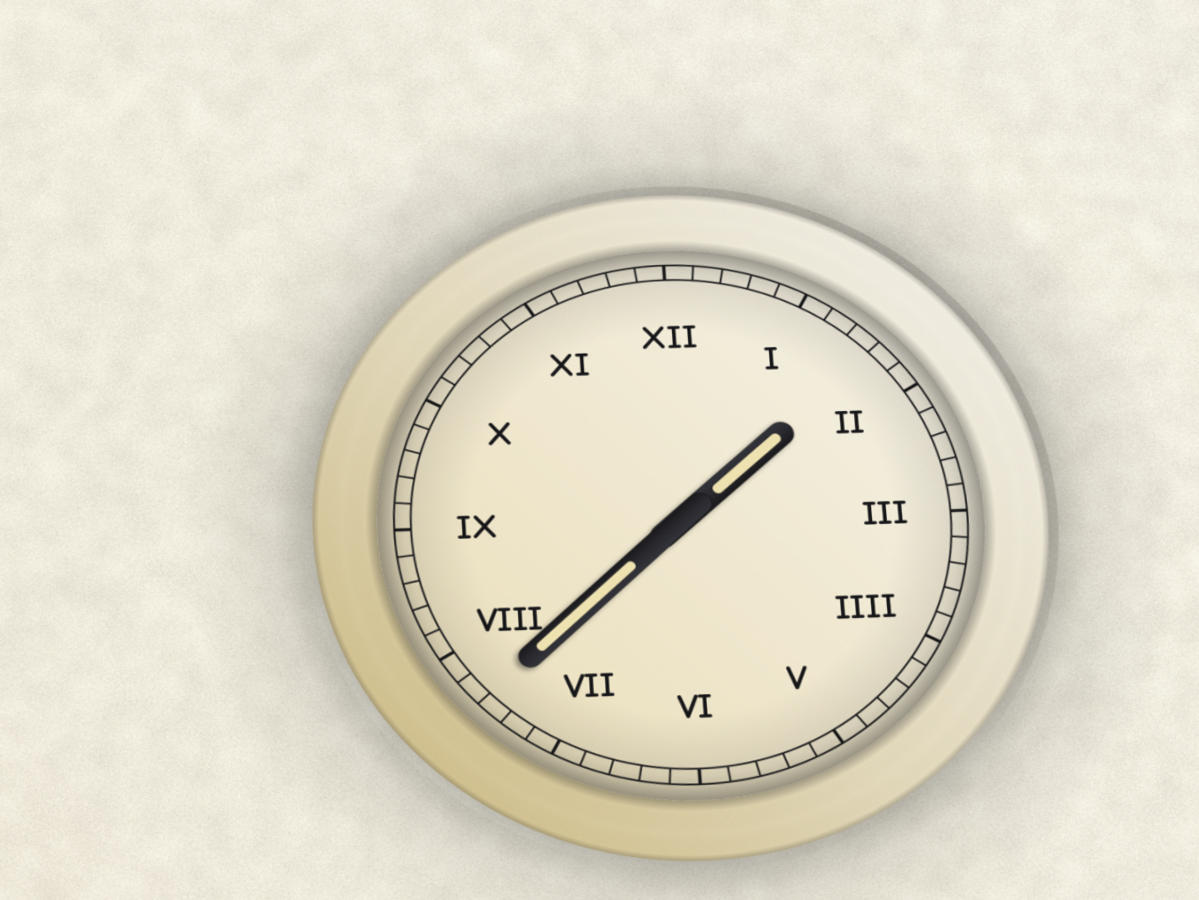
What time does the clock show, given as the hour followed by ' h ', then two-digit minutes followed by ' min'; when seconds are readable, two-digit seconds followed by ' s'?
1 h 38 min
